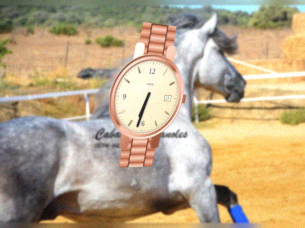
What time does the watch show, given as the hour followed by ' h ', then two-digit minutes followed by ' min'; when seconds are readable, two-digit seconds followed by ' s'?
6 h 32 min
